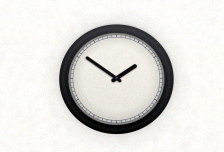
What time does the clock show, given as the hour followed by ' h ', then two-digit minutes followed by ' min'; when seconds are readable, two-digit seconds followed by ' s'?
1 h 51 min
